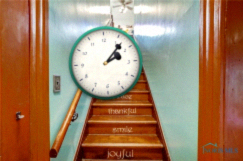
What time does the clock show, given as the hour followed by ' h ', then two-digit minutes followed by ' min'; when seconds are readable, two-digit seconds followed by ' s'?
2 h 07 min
